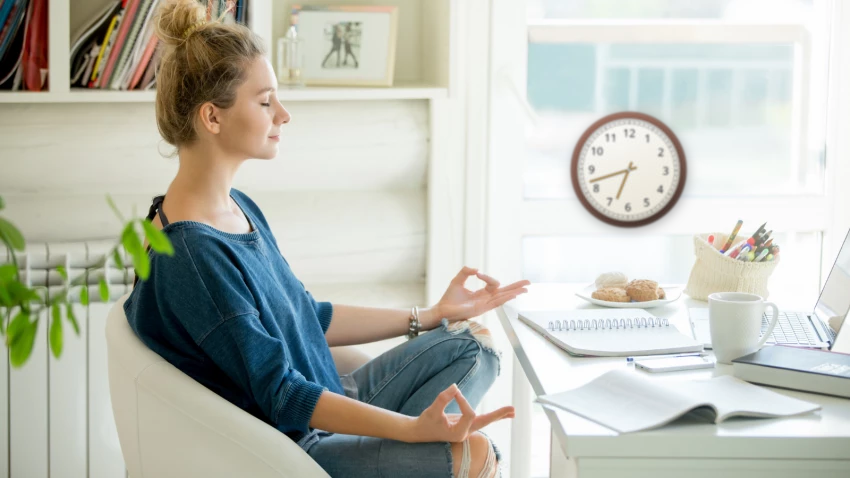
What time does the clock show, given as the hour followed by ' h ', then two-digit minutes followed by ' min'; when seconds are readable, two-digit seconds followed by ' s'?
6 h 42 min
